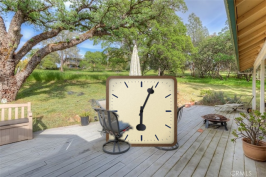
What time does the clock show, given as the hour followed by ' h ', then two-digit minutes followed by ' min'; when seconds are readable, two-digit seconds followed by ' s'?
6 h 04 min
